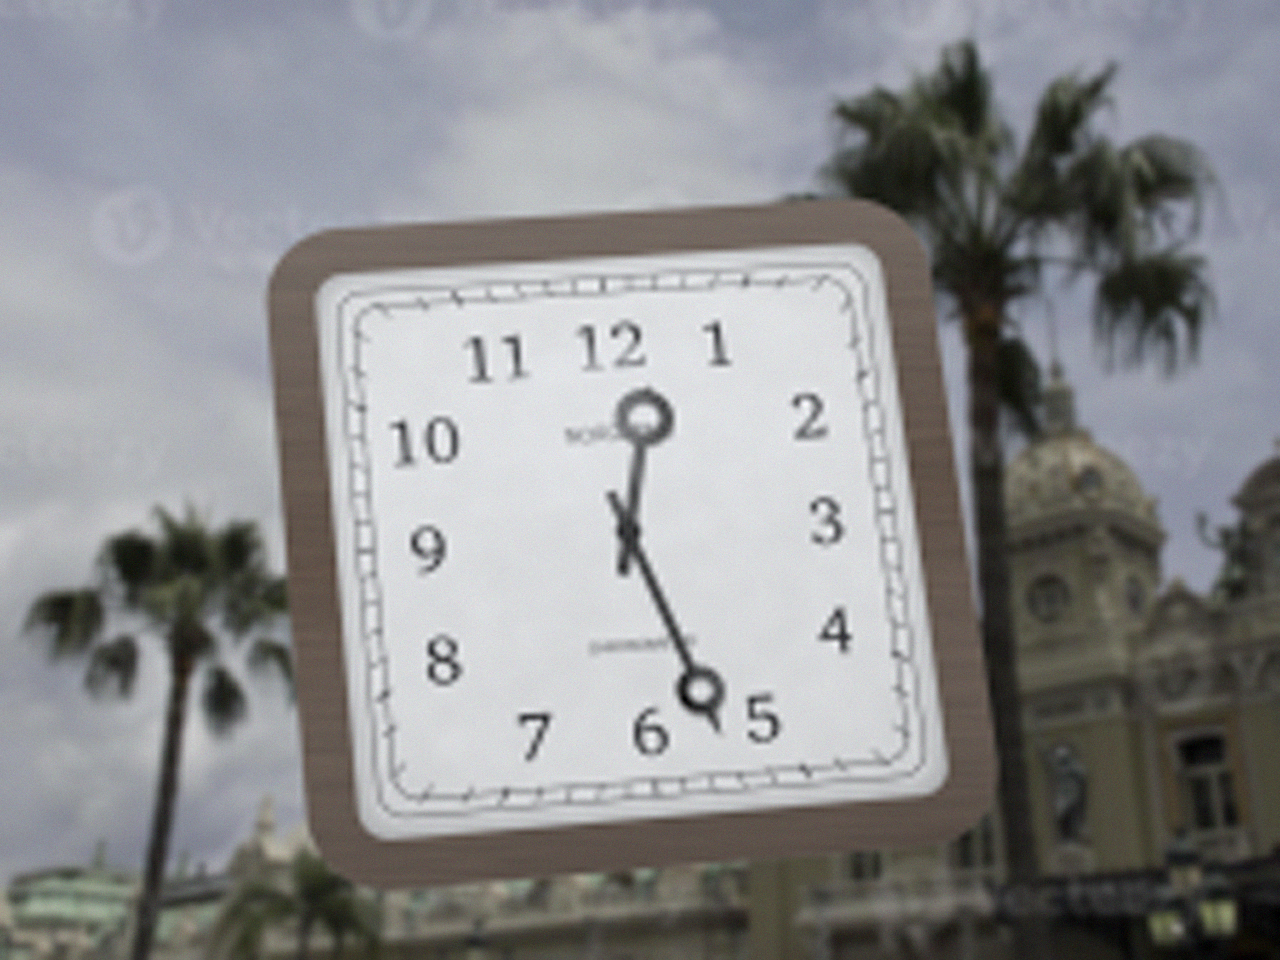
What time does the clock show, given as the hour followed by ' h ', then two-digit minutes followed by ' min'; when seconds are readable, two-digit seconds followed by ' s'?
12 h 27 min
